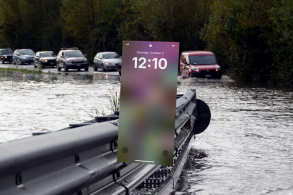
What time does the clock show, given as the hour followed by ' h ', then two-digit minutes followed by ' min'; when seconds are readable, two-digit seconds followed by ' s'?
12 h 10 min
